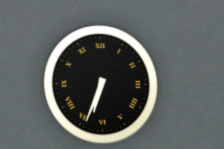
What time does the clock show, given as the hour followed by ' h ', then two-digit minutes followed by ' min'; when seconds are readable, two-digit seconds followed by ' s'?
6 h 34 min
